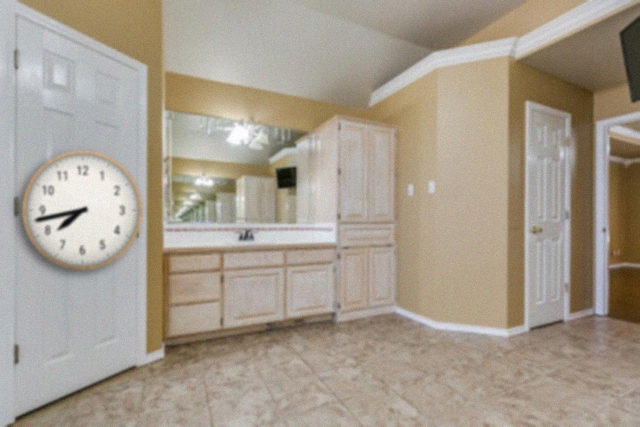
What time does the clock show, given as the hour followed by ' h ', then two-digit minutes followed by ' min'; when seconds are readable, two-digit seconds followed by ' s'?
7 h 43 min
